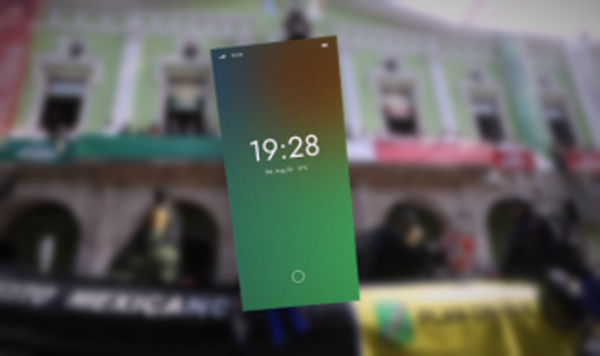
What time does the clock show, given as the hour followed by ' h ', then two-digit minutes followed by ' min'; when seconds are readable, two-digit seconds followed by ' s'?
19 h 28 min
